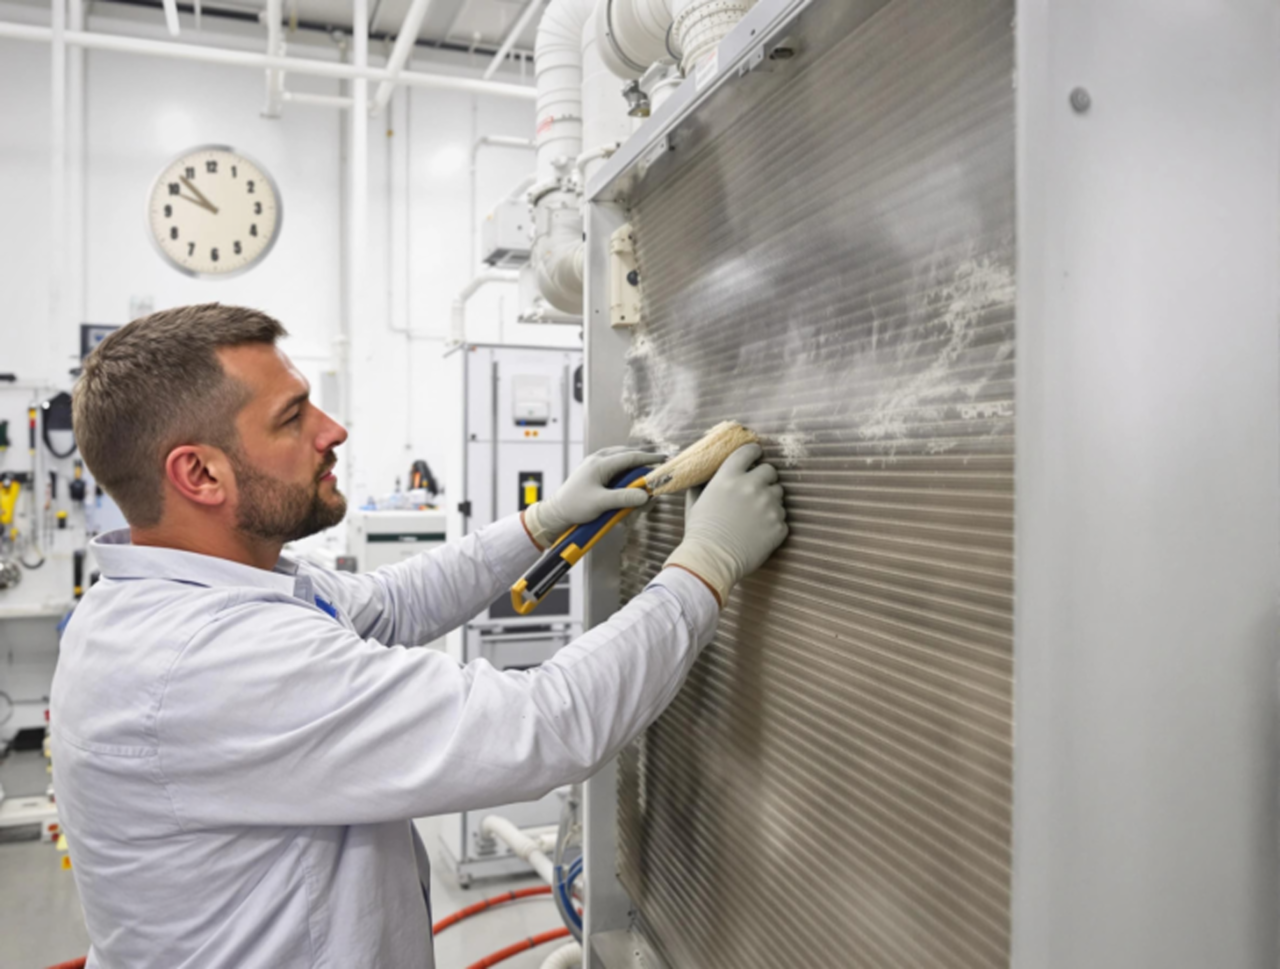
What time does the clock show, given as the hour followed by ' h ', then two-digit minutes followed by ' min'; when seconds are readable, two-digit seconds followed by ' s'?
9 h 53 min
